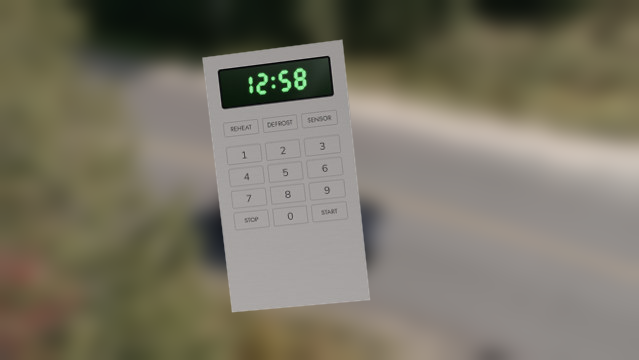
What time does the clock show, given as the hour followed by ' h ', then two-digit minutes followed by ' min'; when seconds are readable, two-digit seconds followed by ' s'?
12 h 58 min
